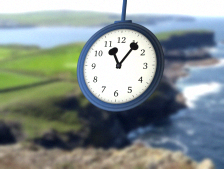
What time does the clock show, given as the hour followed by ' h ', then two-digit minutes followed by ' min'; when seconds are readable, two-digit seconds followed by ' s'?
11 h 06 min
